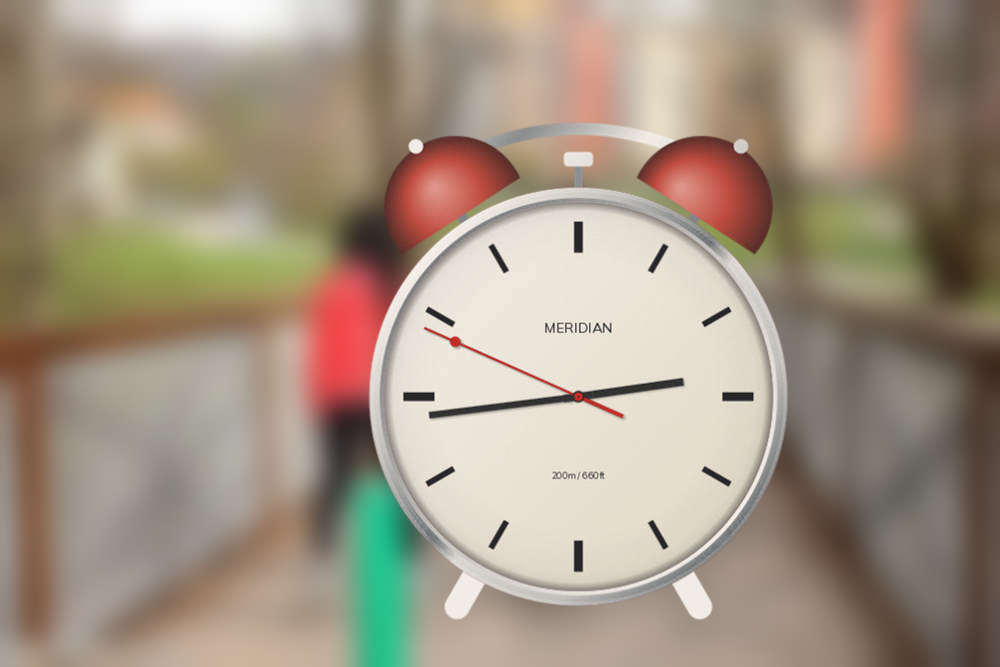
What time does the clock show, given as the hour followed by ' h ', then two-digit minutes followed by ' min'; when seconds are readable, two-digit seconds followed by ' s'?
2 h 43 min 49 s
